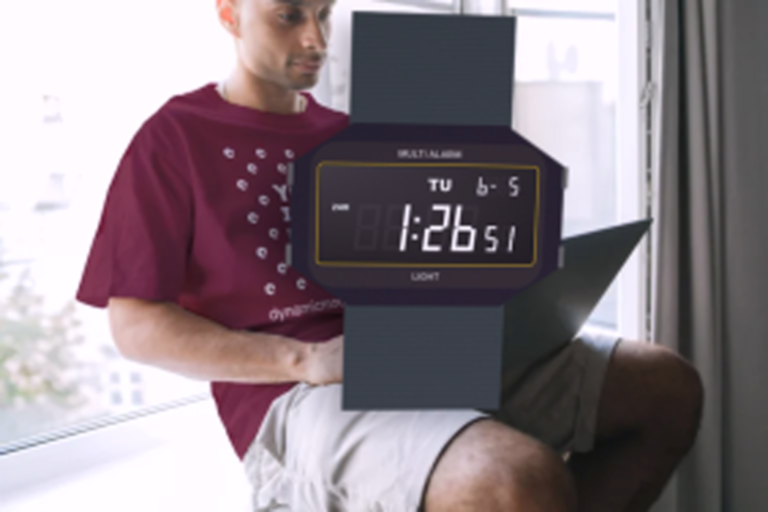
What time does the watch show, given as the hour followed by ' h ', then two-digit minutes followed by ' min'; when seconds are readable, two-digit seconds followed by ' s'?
1 h 26 min 51 s
